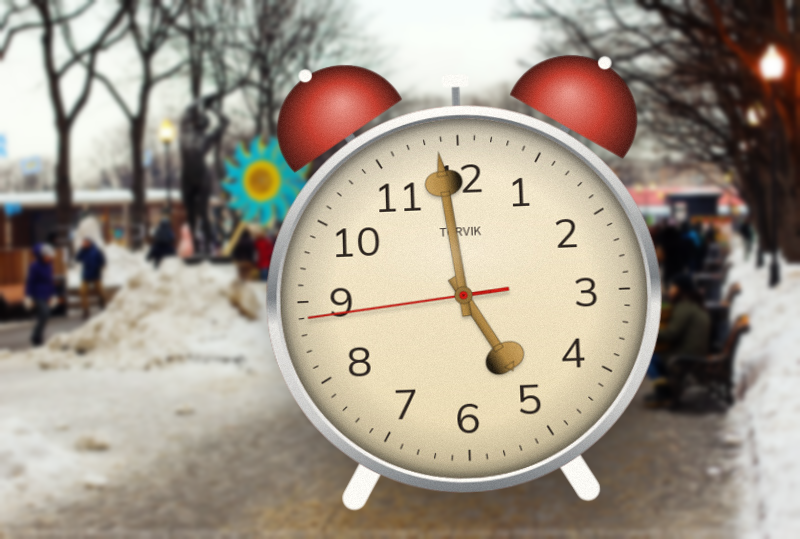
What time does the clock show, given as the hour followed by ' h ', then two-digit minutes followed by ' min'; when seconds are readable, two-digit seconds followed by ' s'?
4 h 58 min 44 s
